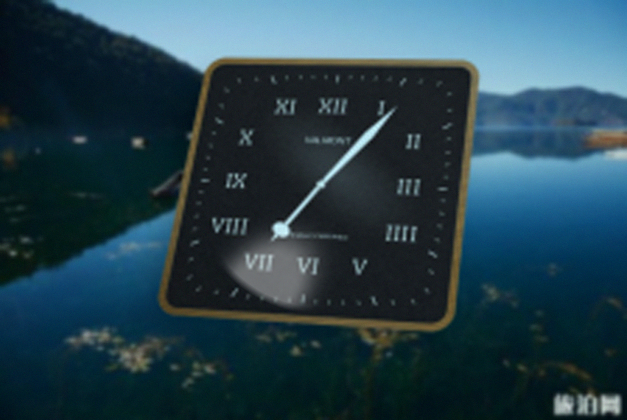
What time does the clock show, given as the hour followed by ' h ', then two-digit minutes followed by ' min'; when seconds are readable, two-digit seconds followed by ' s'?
7 h 06 min
